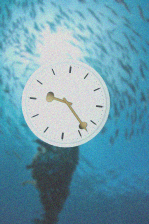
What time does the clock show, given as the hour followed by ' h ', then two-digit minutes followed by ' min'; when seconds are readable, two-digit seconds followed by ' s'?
9 h 23 min
